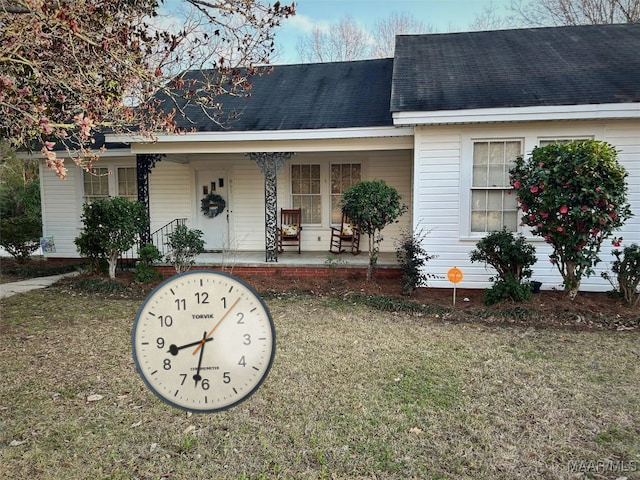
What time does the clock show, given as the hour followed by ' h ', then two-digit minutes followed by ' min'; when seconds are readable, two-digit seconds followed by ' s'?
8 h 32 min 07 s
